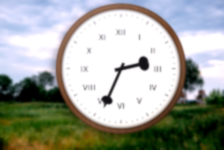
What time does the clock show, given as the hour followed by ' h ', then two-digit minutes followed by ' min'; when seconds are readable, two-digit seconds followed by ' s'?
2 h 34 min
